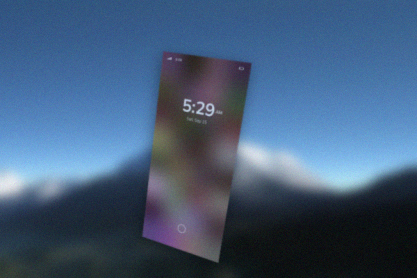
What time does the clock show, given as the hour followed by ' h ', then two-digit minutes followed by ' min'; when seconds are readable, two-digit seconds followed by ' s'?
5 h 29 min
